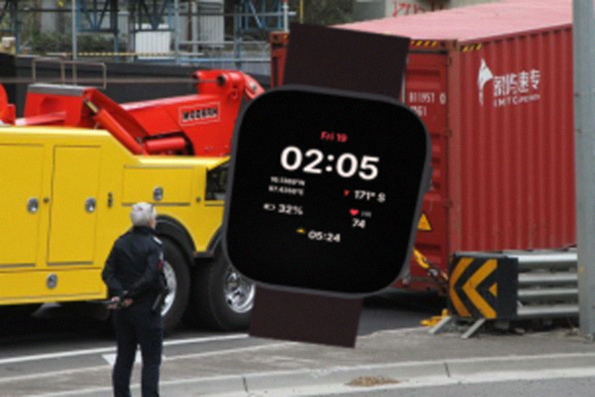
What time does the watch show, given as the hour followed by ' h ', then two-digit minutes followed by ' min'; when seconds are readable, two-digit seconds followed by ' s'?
2 h 05 min
